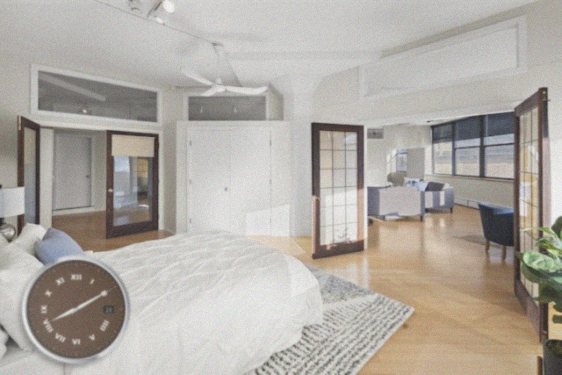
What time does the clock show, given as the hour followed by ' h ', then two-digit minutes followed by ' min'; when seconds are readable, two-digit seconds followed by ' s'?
8 h 10 min
